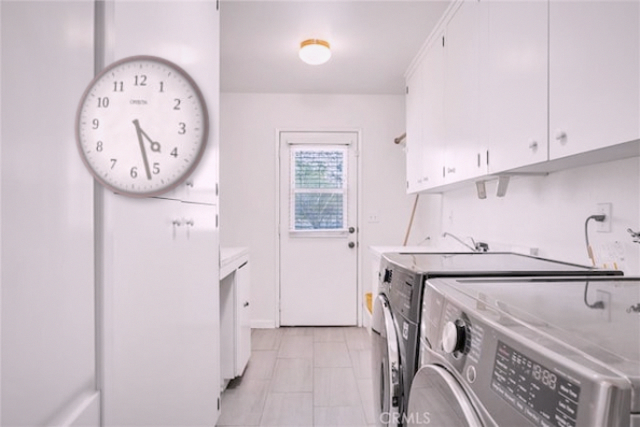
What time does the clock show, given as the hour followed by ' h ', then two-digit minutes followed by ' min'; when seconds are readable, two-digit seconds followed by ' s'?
4 h 27 min
